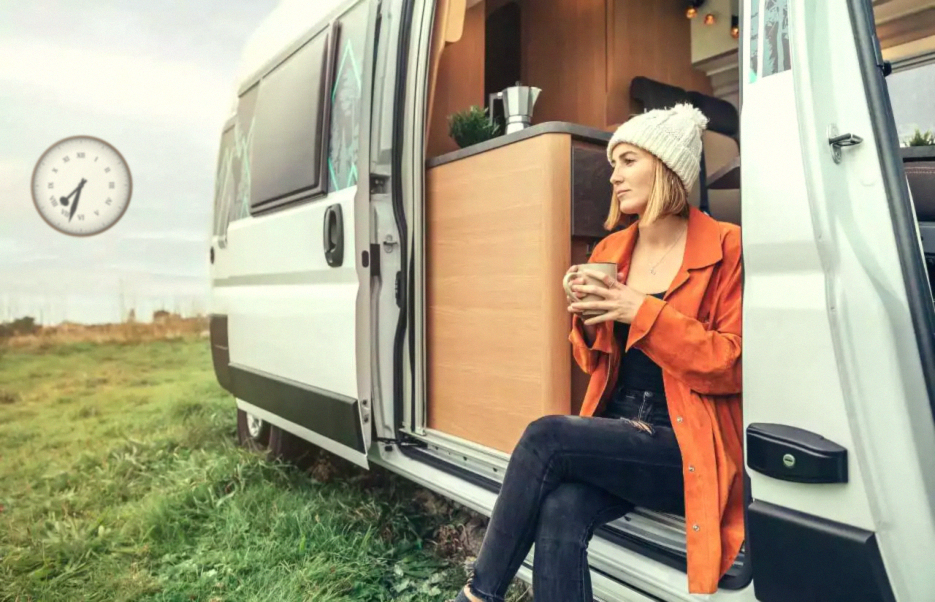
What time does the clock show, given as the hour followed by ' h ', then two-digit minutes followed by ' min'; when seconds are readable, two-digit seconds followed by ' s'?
7 h 33 min
